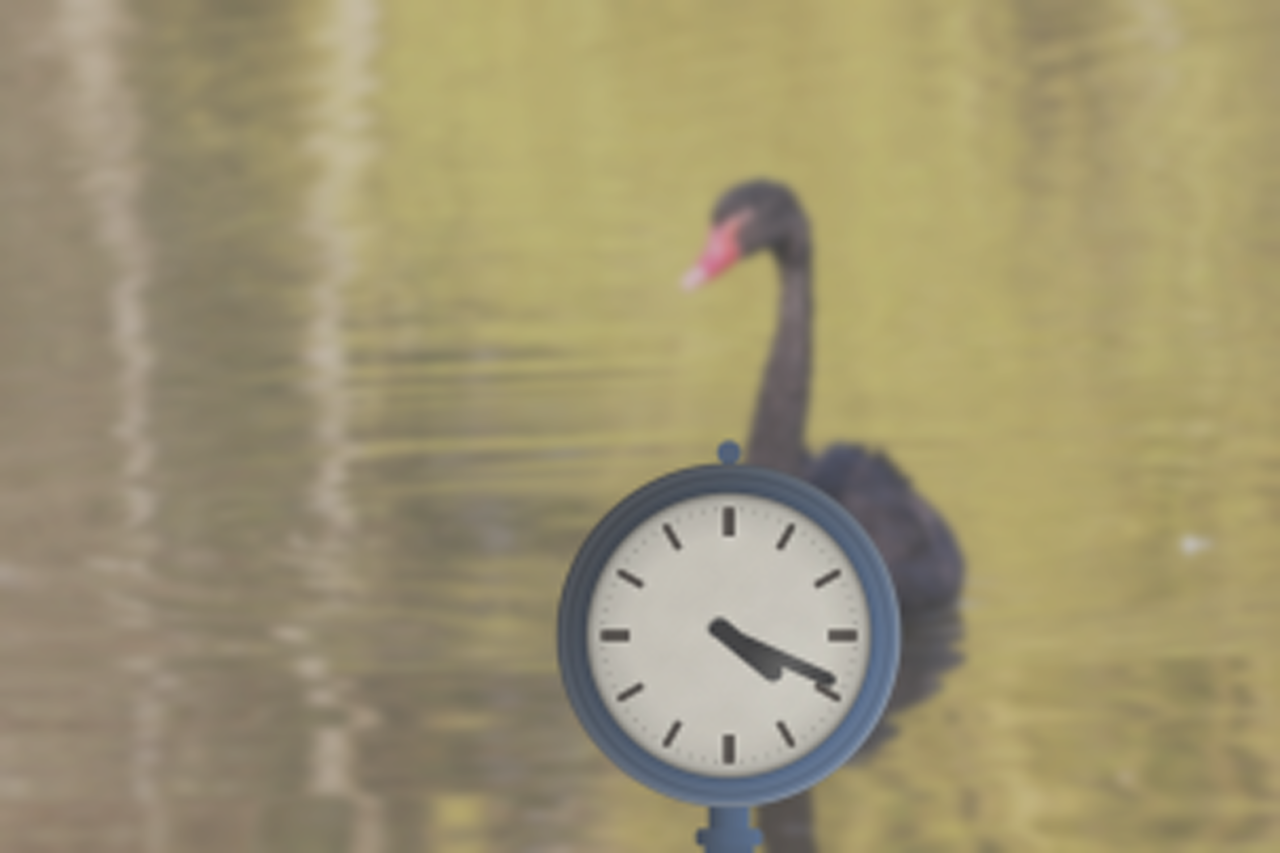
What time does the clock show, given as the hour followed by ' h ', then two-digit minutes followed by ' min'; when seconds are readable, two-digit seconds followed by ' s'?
4 h 19 min
